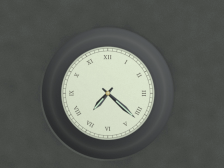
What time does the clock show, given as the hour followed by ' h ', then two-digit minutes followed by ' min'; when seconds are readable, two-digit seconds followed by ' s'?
7 h 22 min
